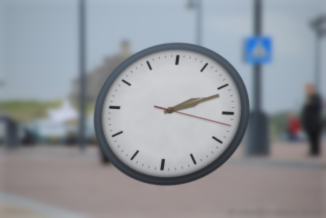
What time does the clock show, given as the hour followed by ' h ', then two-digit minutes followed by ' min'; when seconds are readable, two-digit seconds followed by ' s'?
2 h 11 min 17 s
